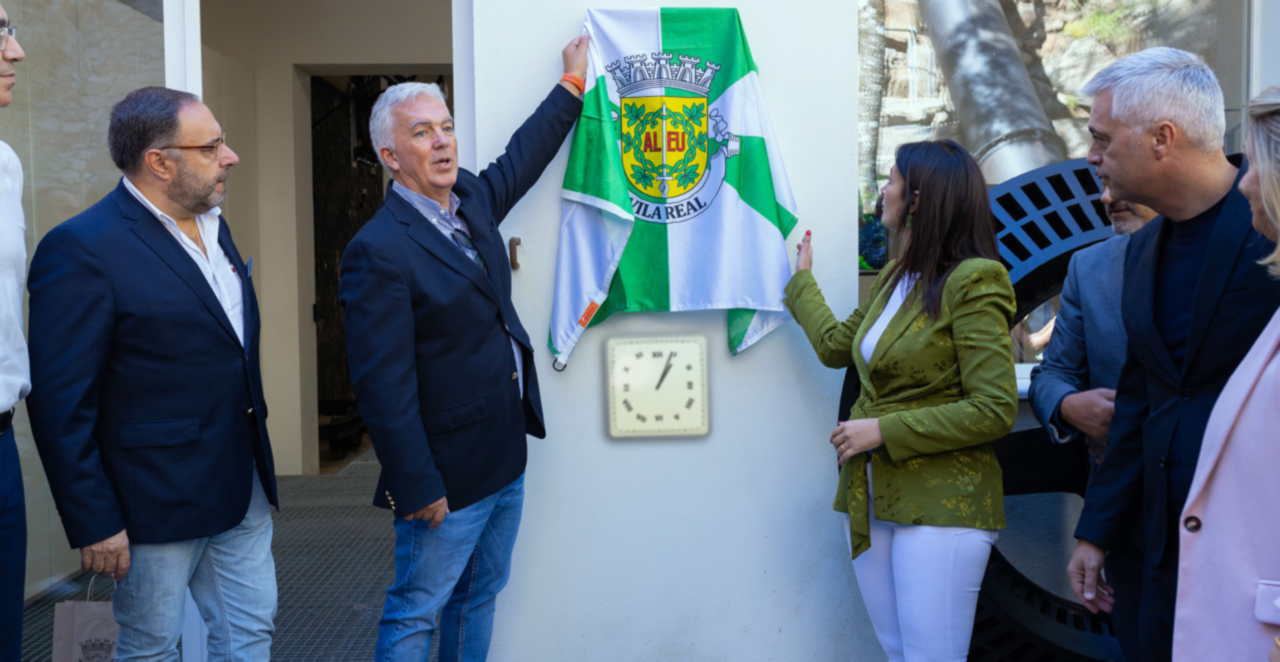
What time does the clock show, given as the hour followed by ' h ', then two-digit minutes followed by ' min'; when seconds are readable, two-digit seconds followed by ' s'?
1 h 04 min
